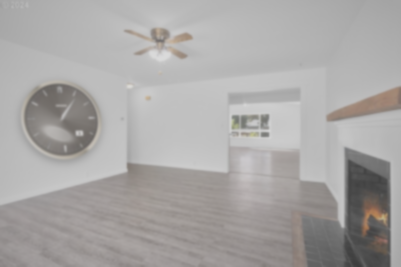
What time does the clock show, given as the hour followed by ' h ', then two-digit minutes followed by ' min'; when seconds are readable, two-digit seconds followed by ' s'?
1 h 06 min
